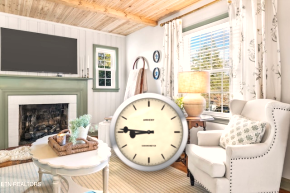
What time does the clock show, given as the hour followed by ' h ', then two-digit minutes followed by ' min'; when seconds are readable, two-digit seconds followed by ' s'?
8 h 46 min
